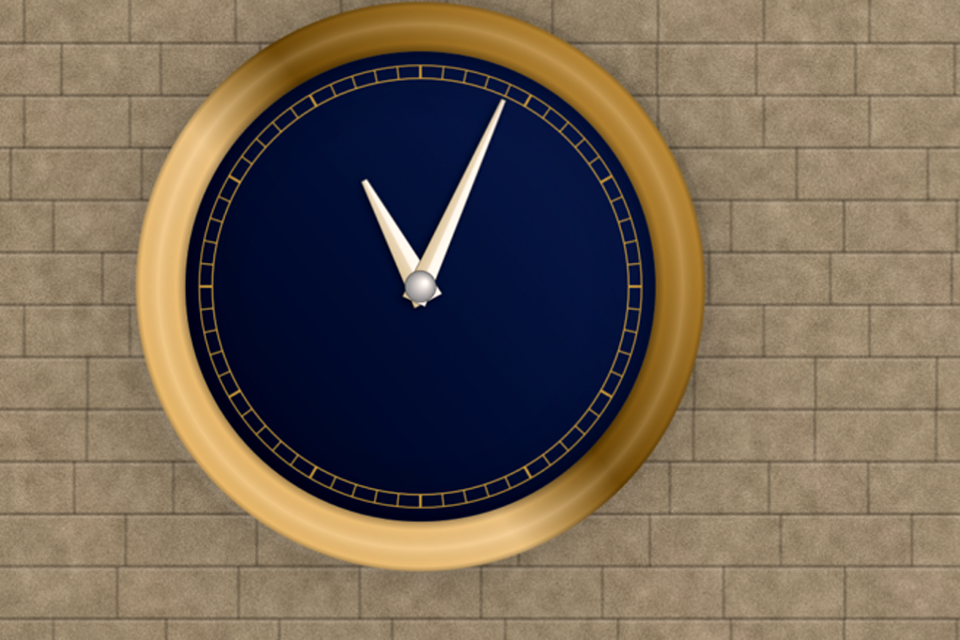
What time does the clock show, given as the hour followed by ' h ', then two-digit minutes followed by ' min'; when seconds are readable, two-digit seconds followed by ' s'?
11 h 04 min
